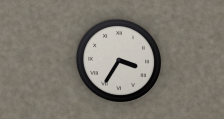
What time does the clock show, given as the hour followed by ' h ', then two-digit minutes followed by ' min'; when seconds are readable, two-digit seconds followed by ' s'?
3 h 35 min
